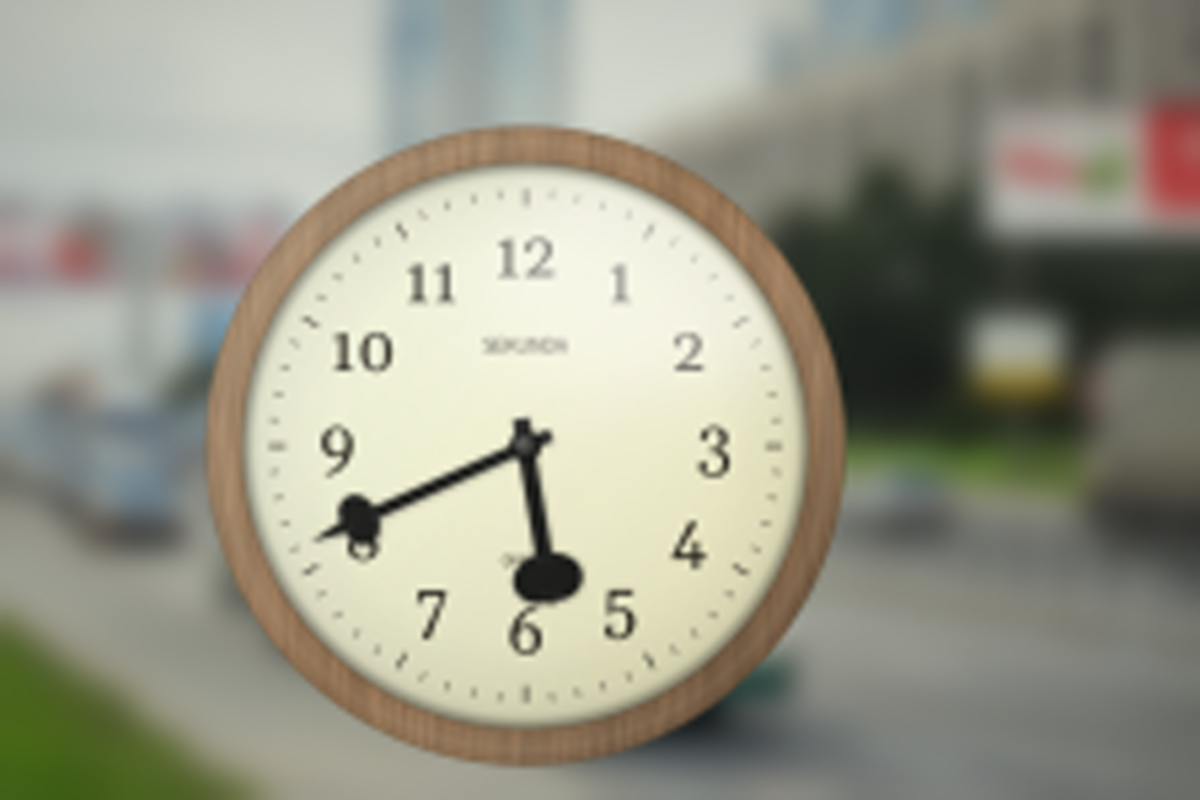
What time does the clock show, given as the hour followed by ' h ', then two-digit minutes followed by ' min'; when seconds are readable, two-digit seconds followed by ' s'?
5 h 41 min
